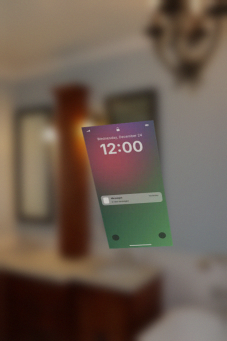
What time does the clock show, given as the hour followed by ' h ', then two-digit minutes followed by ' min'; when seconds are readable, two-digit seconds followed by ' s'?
12 h 00 min
